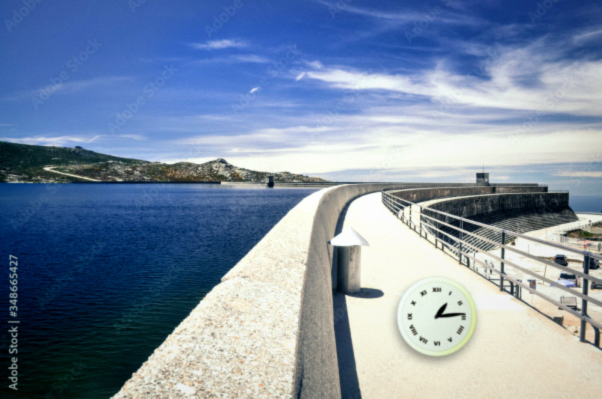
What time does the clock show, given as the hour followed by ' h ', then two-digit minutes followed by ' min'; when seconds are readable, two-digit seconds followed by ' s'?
1 h 14 min
